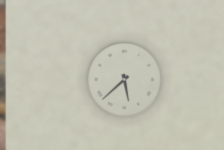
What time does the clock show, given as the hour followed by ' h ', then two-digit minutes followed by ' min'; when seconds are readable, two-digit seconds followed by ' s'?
5 h 38 min
